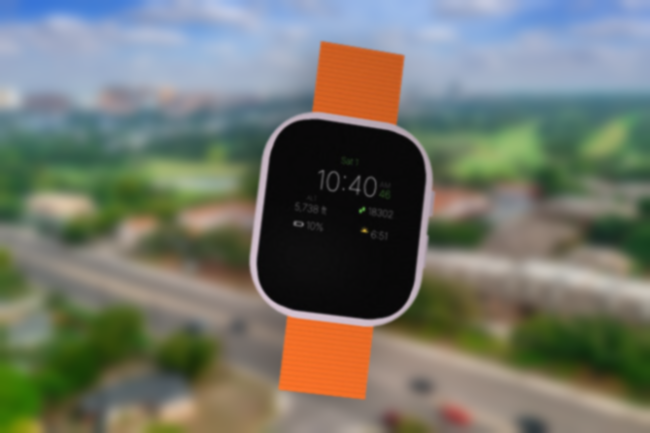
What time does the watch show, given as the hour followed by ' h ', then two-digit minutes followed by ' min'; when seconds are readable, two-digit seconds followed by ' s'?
10 h 40 min 46 s
